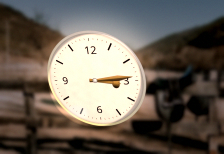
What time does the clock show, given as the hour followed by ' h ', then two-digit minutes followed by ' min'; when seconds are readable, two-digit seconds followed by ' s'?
3 h 14 min
